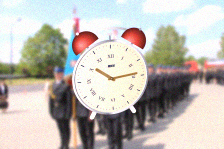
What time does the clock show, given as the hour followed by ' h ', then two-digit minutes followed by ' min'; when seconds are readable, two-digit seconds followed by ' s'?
10 h 14 min
